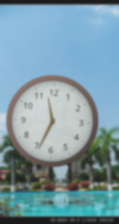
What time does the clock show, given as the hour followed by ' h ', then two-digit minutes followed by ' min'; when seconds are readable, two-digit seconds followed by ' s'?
11 h 34 min
